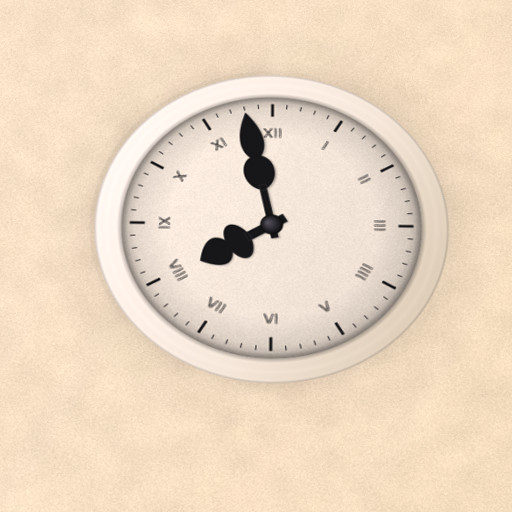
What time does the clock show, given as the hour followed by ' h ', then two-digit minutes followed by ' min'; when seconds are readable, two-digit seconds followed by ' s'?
7 h 58 min
